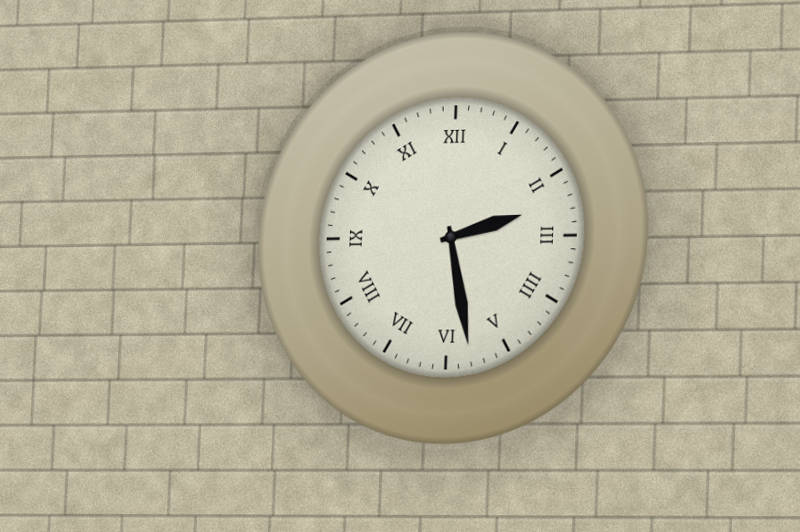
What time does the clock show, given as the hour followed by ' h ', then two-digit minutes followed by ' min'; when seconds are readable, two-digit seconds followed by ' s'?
2 h 28 min
